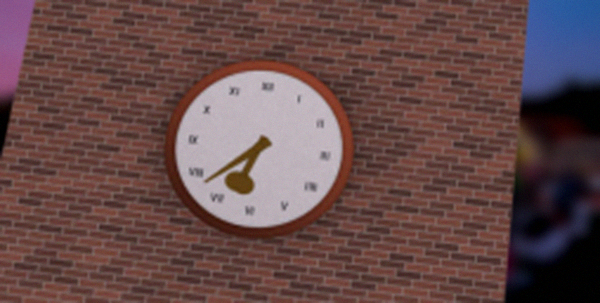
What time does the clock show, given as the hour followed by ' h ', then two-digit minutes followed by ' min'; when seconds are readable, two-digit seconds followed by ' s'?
6 h 38 min
